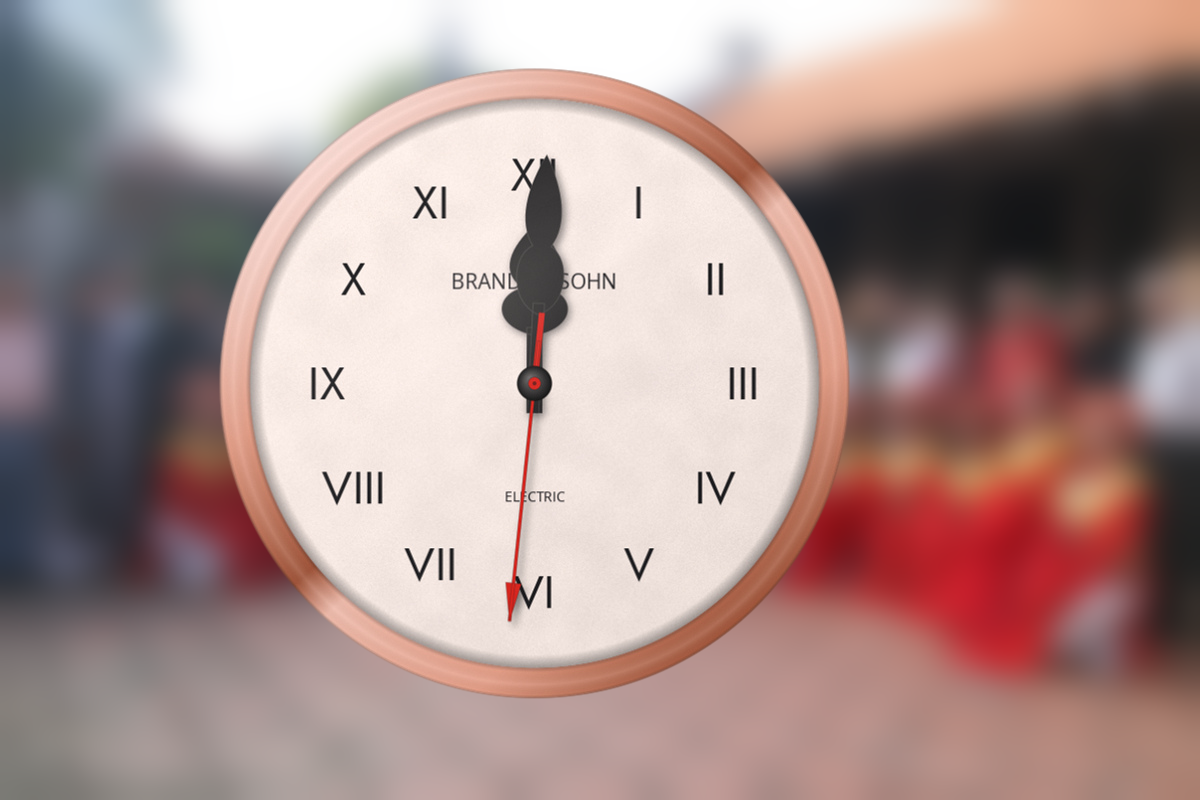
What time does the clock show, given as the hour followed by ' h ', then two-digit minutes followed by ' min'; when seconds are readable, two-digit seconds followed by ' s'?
12 h 00 min 31 s
